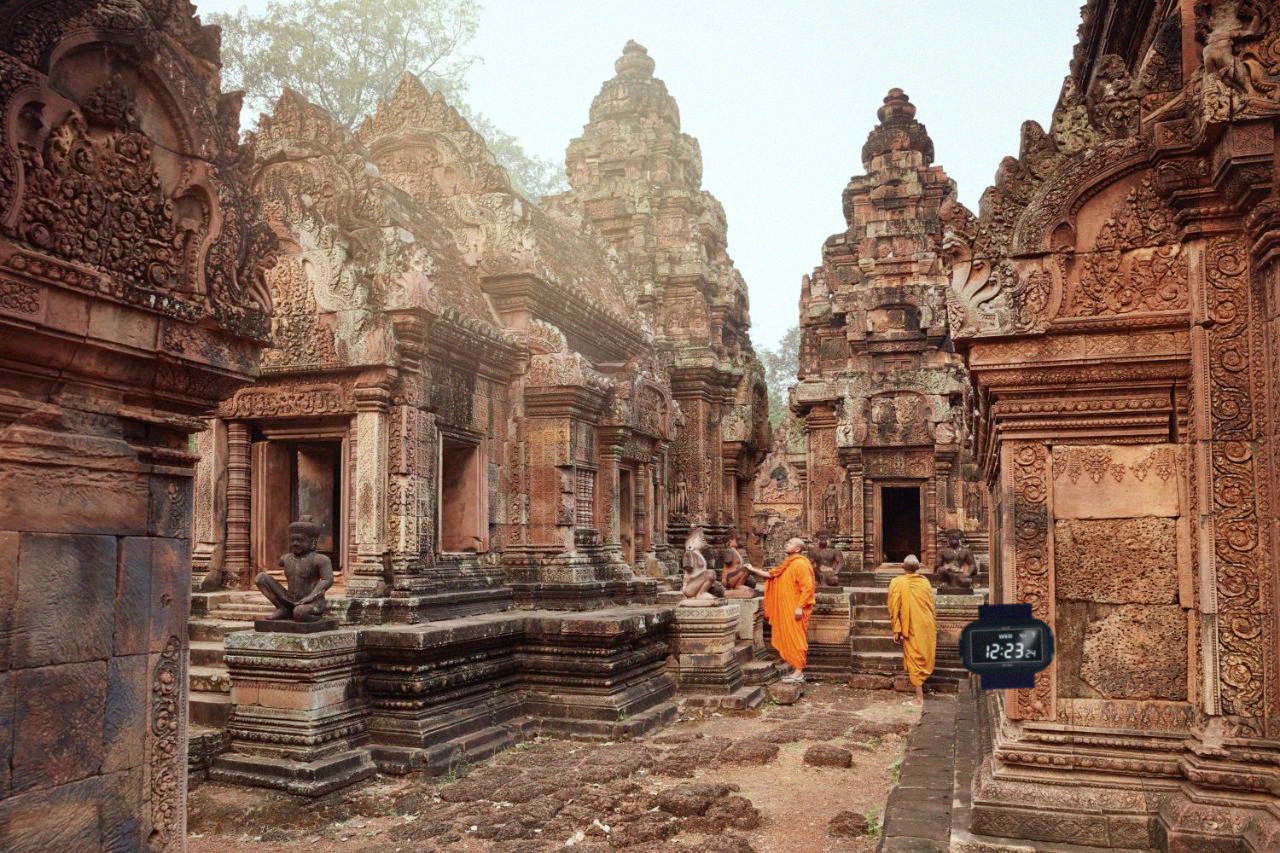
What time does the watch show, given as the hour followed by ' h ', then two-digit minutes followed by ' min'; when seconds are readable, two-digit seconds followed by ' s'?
12 h 23 min
